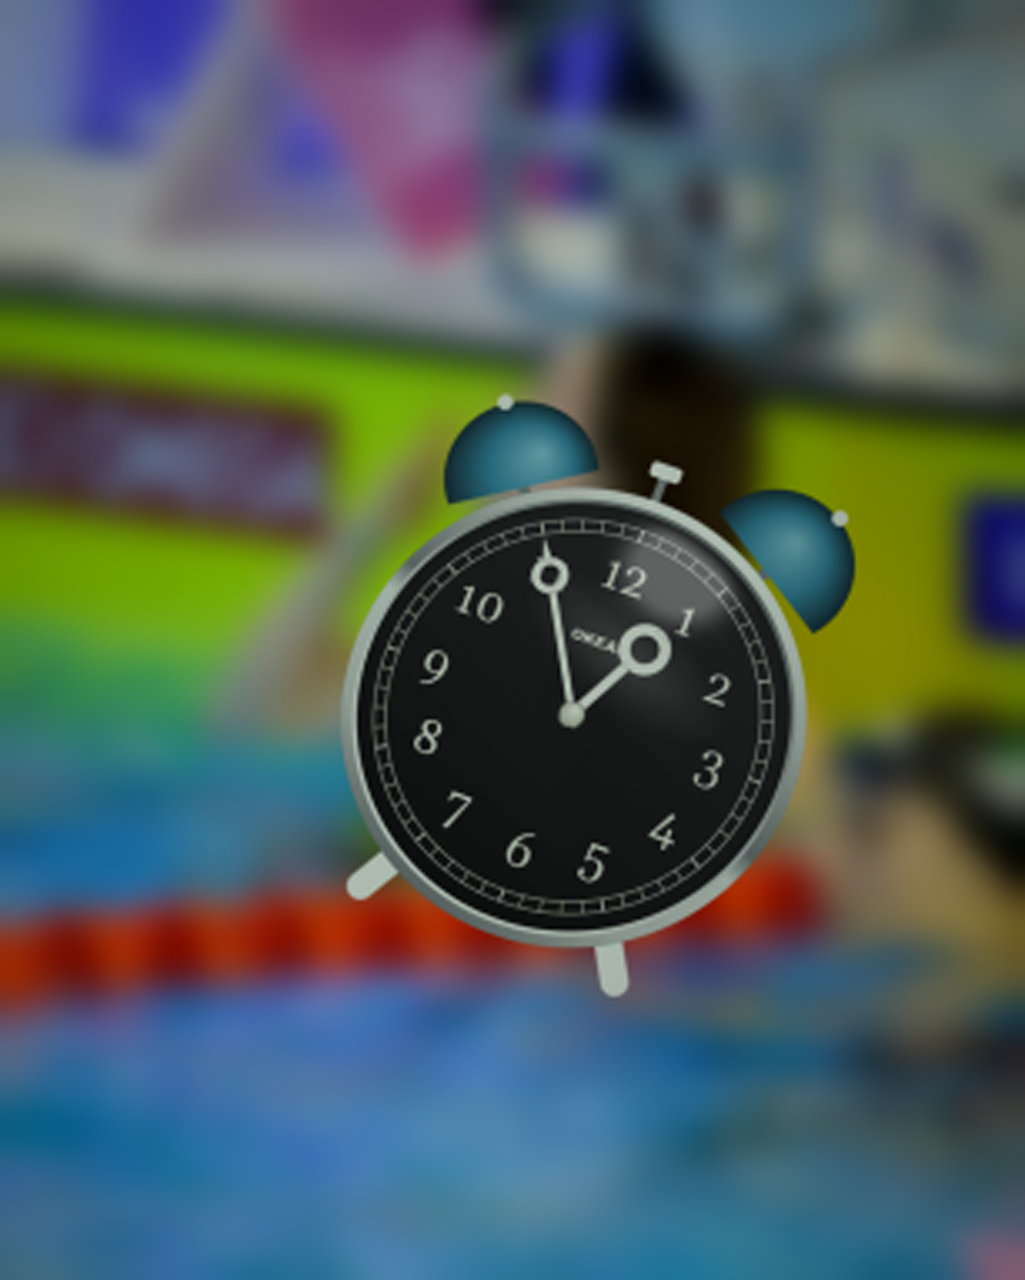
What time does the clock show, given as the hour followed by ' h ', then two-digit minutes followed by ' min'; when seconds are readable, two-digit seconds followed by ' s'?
12 h 55 min
